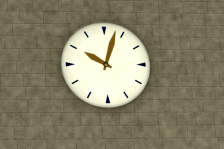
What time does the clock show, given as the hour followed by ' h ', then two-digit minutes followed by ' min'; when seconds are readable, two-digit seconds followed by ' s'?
10 h 03 min
